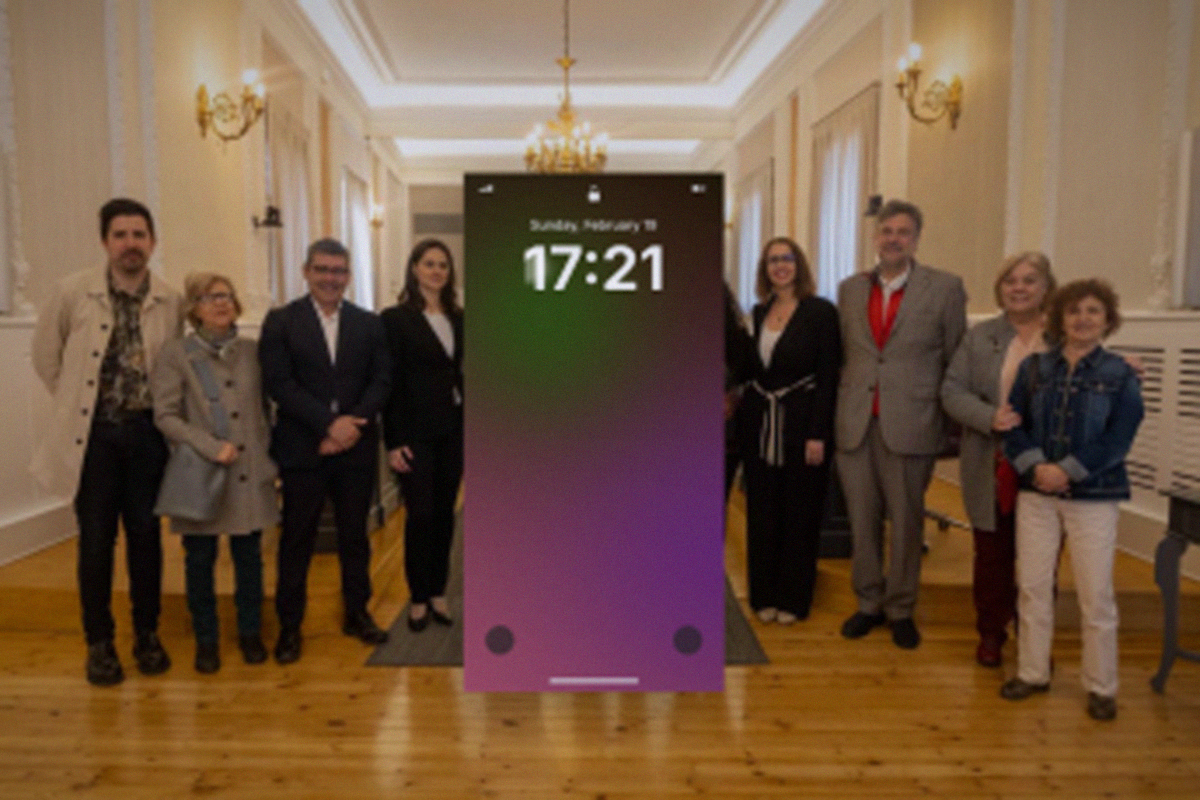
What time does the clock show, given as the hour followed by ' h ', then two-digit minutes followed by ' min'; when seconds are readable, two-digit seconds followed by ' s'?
17 h 21 min
